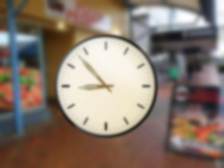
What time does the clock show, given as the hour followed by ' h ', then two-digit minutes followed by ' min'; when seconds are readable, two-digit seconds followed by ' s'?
8 h 53 min
